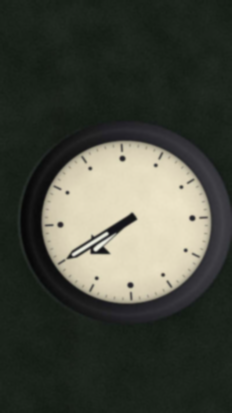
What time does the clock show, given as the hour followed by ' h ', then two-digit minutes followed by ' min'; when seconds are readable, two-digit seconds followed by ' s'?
7 h 40 min
